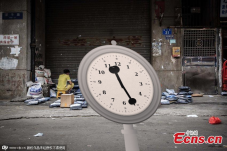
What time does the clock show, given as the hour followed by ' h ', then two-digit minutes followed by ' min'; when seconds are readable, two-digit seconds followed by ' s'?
11 h 26 min
